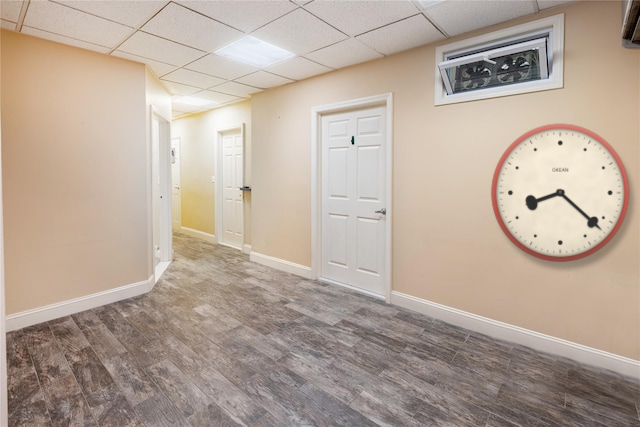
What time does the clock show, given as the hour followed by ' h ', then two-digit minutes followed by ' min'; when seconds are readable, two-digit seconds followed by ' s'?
8 h 22 min
